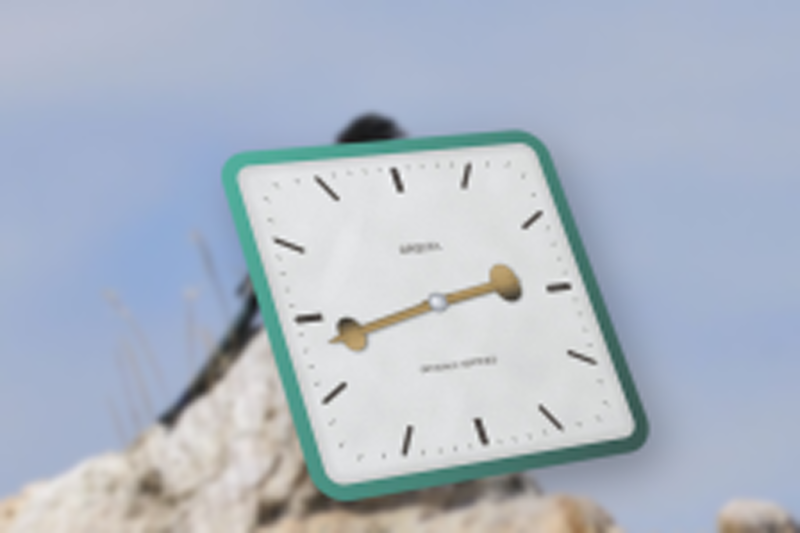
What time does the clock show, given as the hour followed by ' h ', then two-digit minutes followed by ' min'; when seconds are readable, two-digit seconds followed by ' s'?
2 h 43 min
